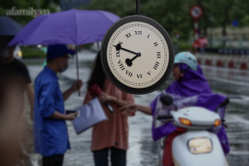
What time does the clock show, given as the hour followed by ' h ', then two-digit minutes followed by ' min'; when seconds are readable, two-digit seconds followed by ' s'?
7 h 48 min
